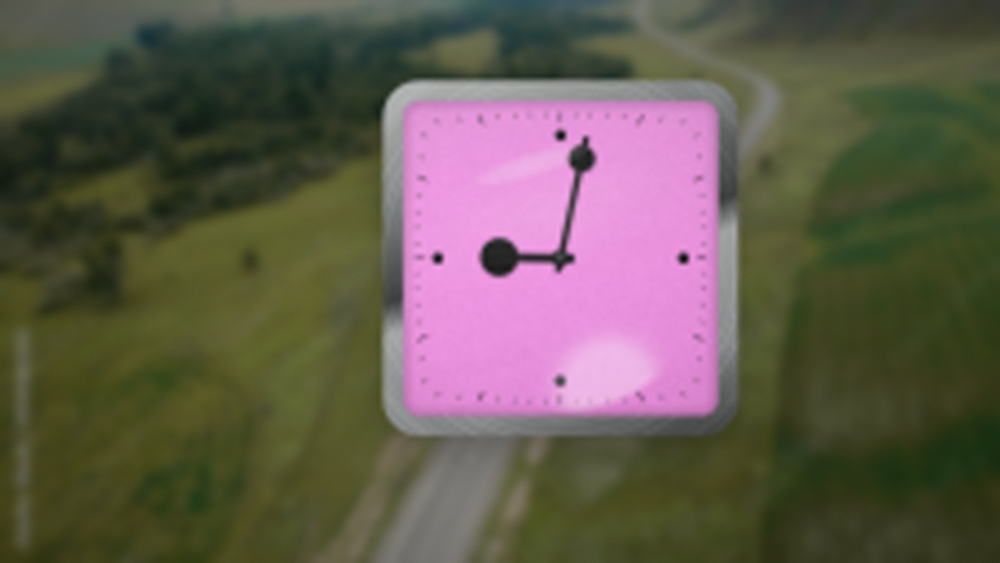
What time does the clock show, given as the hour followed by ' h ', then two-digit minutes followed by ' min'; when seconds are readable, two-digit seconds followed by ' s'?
9 h 02 min
